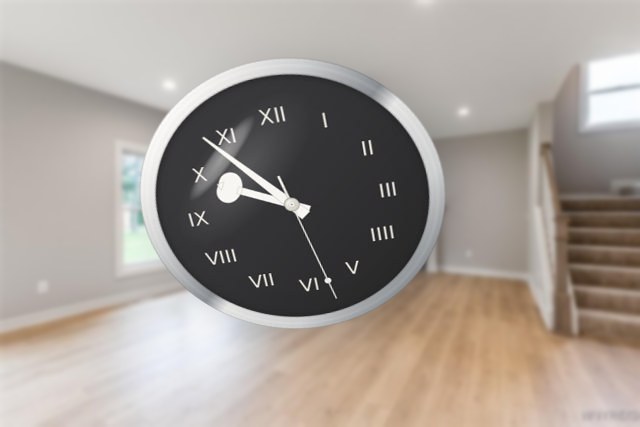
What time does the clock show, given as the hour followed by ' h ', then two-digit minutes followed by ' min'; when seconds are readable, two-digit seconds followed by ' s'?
9 h 53 min 28 s
